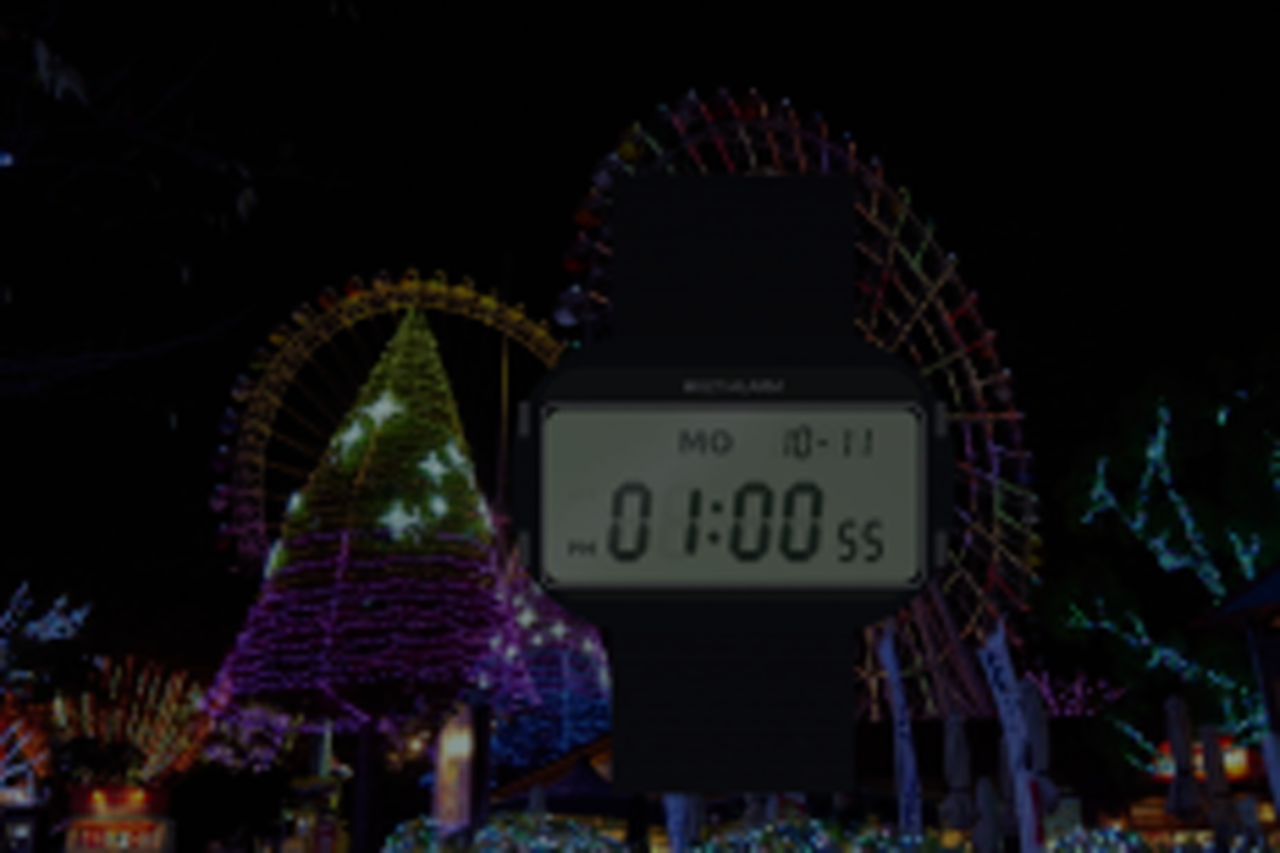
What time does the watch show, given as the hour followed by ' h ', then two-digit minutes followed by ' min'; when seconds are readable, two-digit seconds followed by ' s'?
1 h 00 min 55 s
